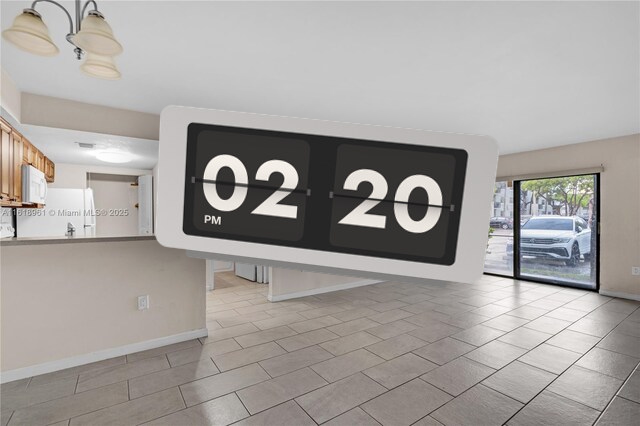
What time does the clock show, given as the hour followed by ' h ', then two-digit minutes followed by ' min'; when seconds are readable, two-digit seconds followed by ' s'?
2 h 20 min
